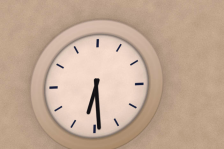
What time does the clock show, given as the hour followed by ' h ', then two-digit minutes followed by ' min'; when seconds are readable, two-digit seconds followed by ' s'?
6 h 29 min
